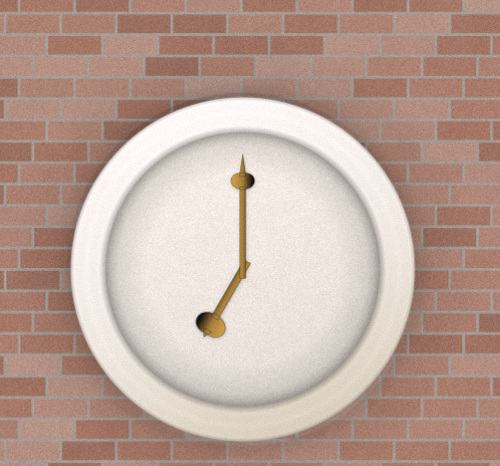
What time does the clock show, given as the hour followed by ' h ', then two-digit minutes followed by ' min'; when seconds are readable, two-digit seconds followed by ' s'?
7 h 00 min
